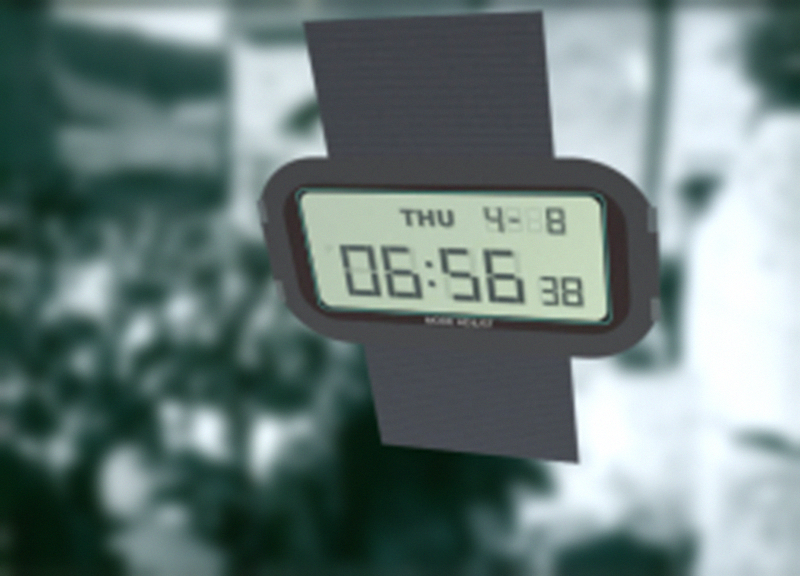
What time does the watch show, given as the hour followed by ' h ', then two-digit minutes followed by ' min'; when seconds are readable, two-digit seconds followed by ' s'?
6 h 56 min 38 s
